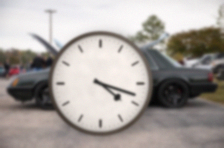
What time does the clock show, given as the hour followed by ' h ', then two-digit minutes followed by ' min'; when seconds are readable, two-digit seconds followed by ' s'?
4 h 18 min
